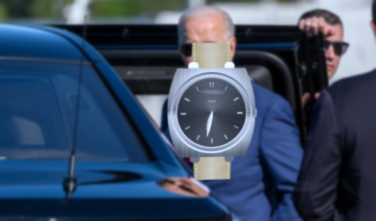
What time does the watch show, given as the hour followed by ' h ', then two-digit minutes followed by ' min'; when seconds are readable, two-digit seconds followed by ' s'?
6 h 32 min
